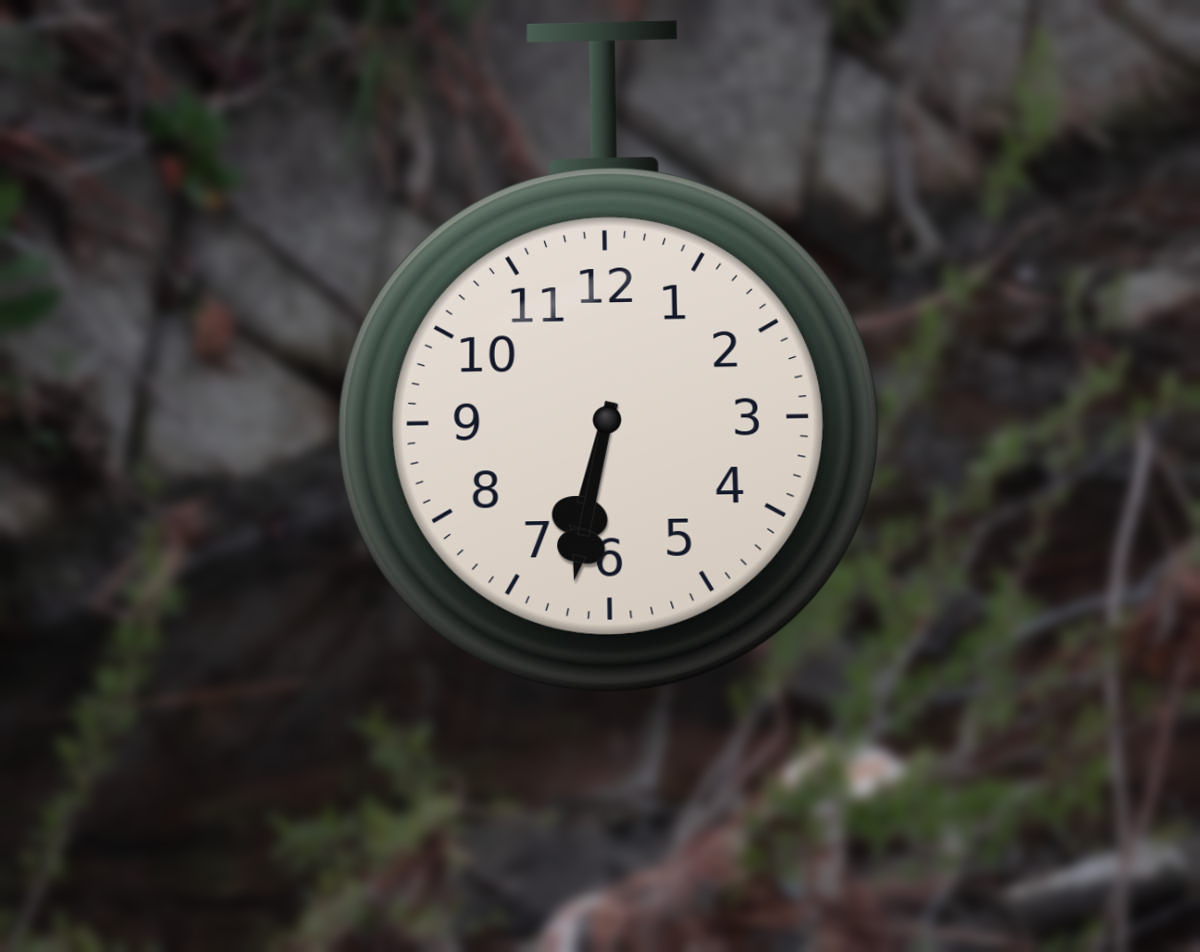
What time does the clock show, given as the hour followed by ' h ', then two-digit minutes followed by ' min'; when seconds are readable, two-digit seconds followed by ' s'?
6 h 32 min
